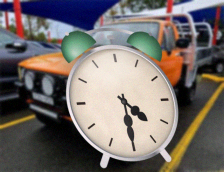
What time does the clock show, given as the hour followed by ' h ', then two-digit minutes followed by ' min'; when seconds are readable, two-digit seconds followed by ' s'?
4 h 30 min
